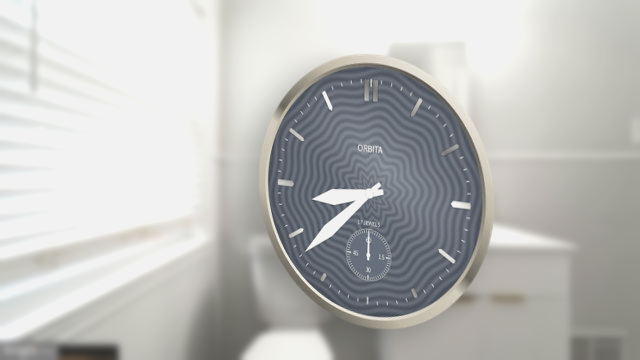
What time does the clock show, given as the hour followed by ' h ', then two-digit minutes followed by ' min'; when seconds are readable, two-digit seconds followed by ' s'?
8 h 38 min
